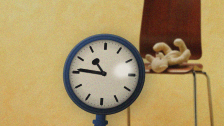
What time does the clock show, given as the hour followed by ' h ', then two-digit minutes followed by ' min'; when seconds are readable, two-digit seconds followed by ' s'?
10 h 46 min
